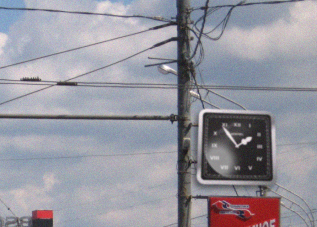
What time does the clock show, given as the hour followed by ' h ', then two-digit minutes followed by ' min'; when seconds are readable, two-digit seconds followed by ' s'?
1 h 54 min
